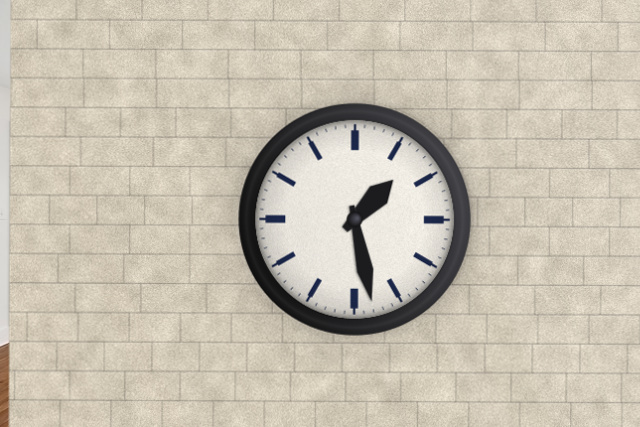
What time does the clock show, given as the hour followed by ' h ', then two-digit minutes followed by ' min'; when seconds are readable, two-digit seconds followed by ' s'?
1 h 28 min
